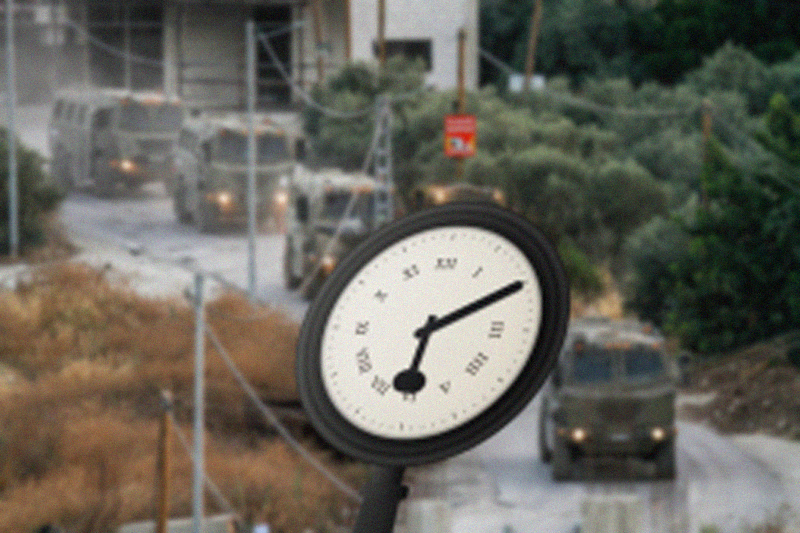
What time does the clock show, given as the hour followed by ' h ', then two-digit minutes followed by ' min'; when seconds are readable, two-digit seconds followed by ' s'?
6 h 10 min
